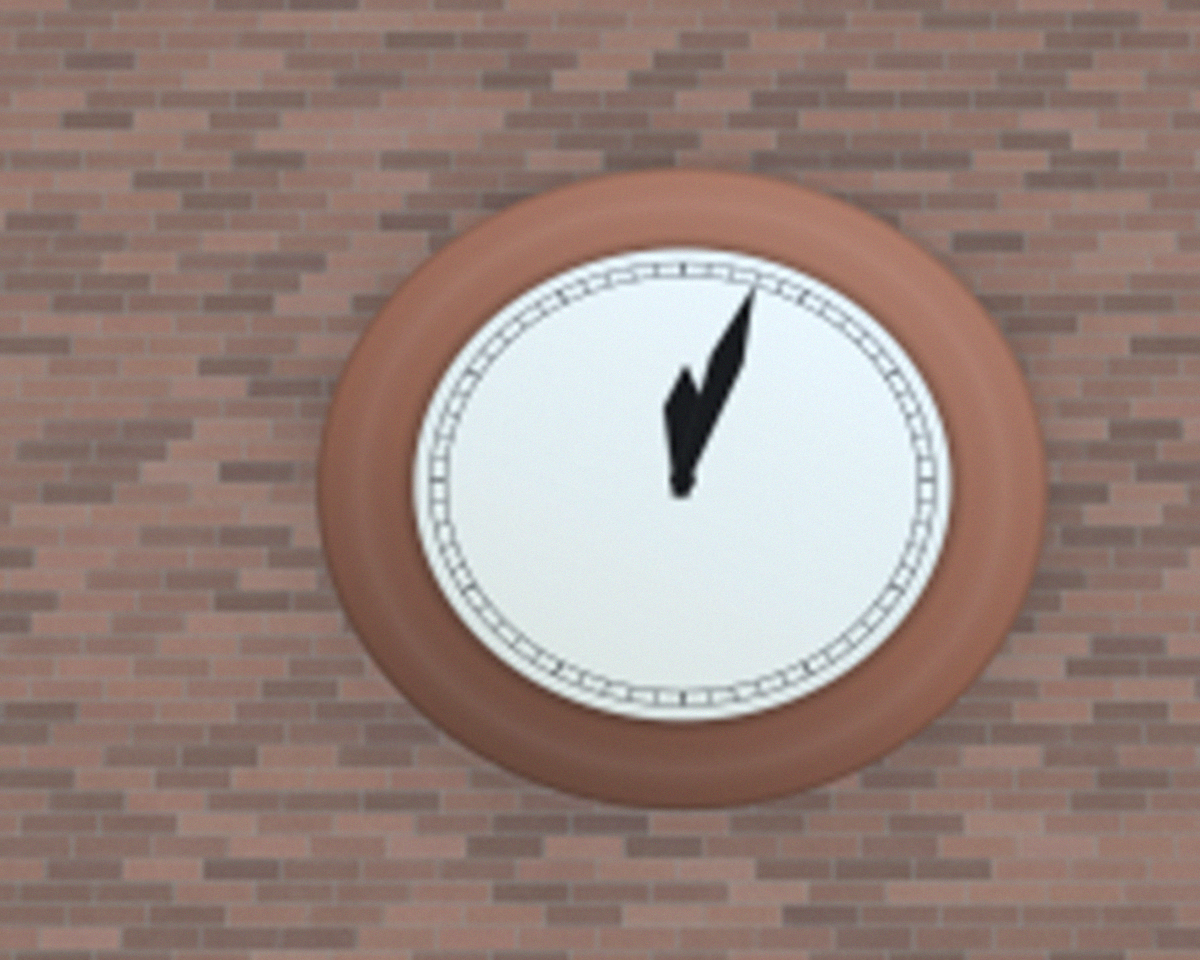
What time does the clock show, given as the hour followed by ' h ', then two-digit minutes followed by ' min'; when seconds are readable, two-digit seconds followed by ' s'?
12 h 03 min
